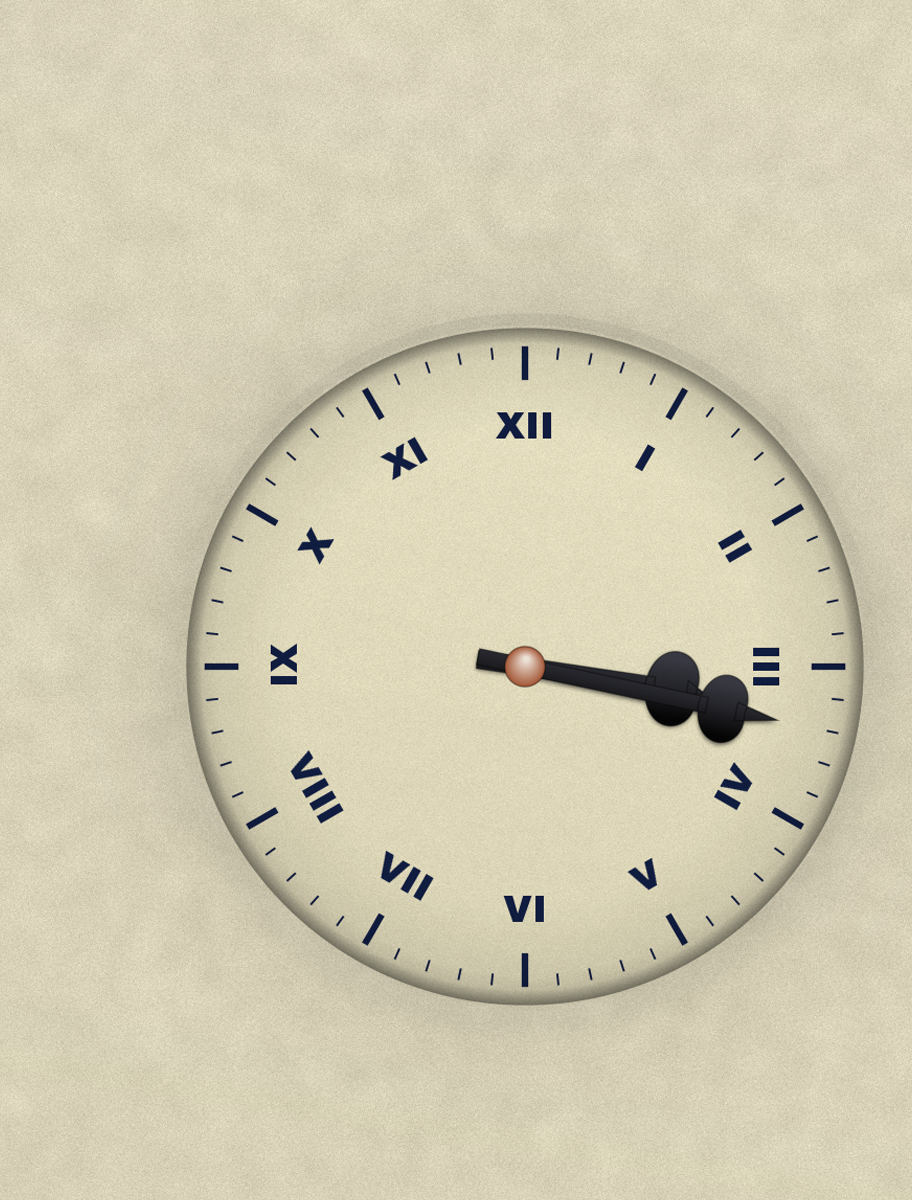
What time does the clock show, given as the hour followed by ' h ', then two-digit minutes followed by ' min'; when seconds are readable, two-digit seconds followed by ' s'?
3 h 17 min
